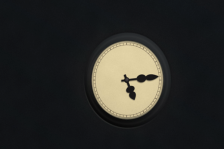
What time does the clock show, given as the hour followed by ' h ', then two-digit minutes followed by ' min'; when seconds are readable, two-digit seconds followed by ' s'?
5 h 14 min
